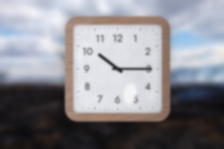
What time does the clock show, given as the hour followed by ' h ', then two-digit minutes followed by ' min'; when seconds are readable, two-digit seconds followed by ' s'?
10 h 15 min
